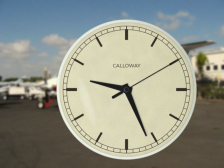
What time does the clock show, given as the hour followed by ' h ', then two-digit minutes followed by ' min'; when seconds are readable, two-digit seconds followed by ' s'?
9 h 26 min 10 s
